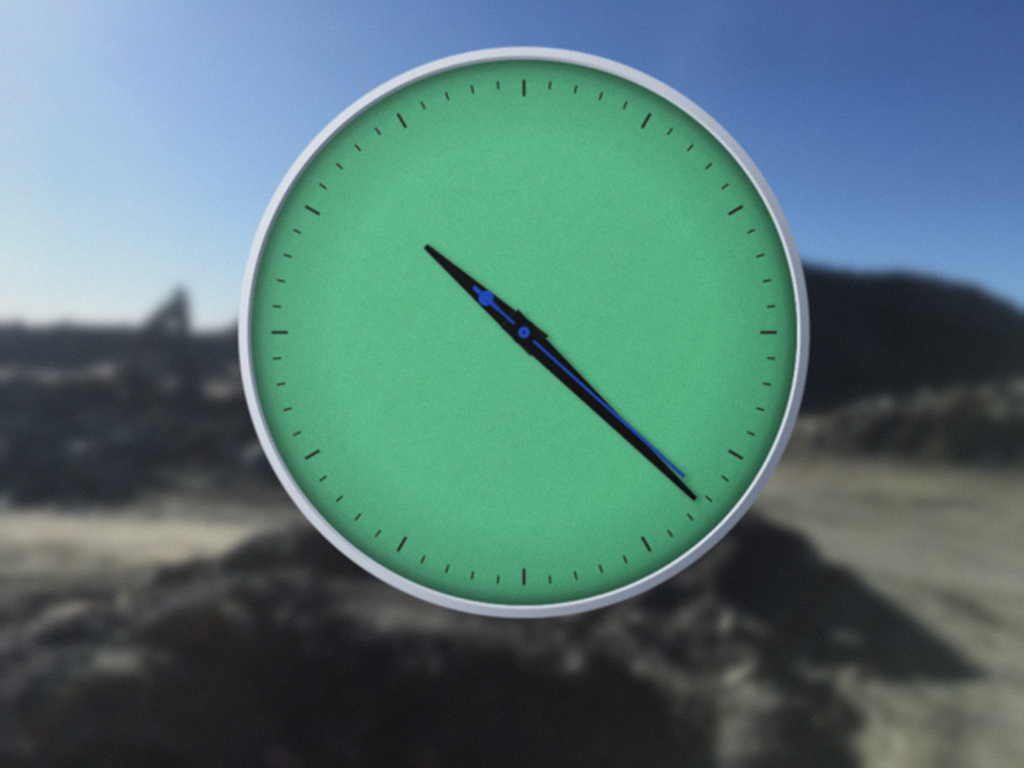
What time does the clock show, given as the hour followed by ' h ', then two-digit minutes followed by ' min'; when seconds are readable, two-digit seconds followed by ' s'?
10 h 22 min 22 s
